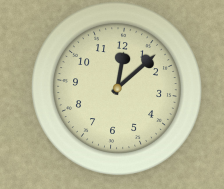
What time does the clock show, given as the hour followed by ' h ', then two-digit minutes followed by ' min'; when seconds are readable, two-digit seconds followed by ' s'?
12 h 07 min
